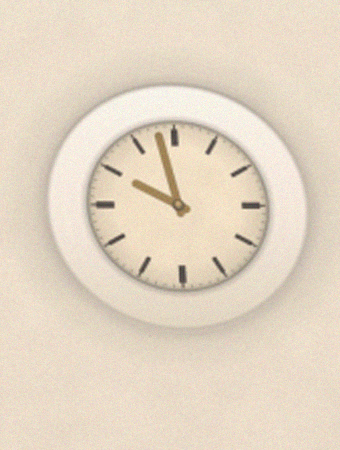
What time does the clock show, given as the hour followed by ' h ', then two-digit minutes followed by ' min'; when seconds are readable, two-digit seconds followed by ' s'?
9 h 58 min
